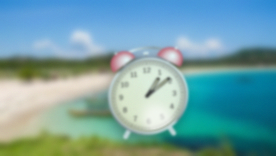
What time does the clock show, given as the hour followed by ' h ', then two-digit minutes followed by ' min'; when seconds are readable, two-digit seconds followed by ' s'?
1 h 09 min
